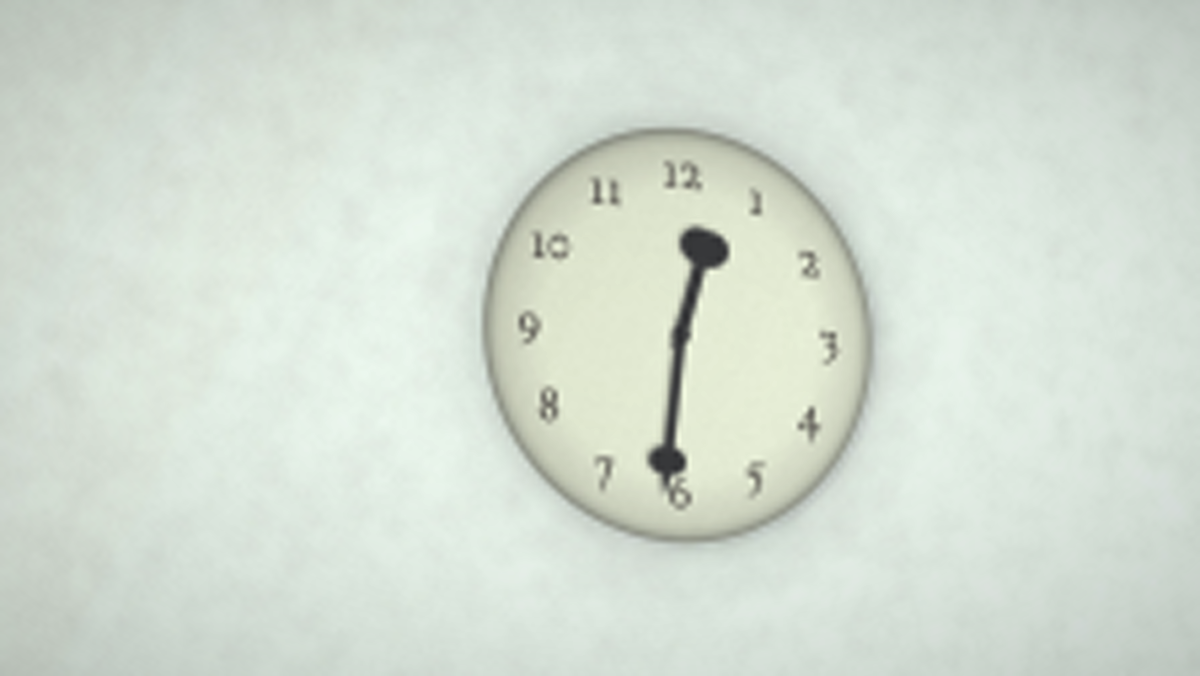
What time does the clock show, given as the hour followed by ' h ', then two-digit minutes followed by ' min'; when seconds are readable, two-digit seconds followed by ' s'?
12 h 31 min
